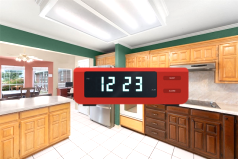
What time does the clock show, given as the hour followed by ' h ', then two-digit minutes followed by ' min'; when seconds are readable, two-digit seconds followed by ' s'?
12 h 23 min
